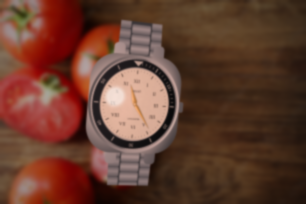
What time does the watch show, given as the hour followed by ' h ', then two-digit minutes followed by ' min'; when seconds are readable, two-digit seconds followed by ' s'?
11 h 24 min
